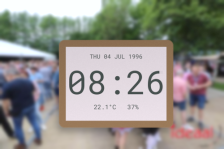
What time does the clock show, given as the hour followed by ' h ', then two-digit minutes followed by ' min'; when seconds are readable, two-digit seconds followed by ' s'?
8 h 26 min
